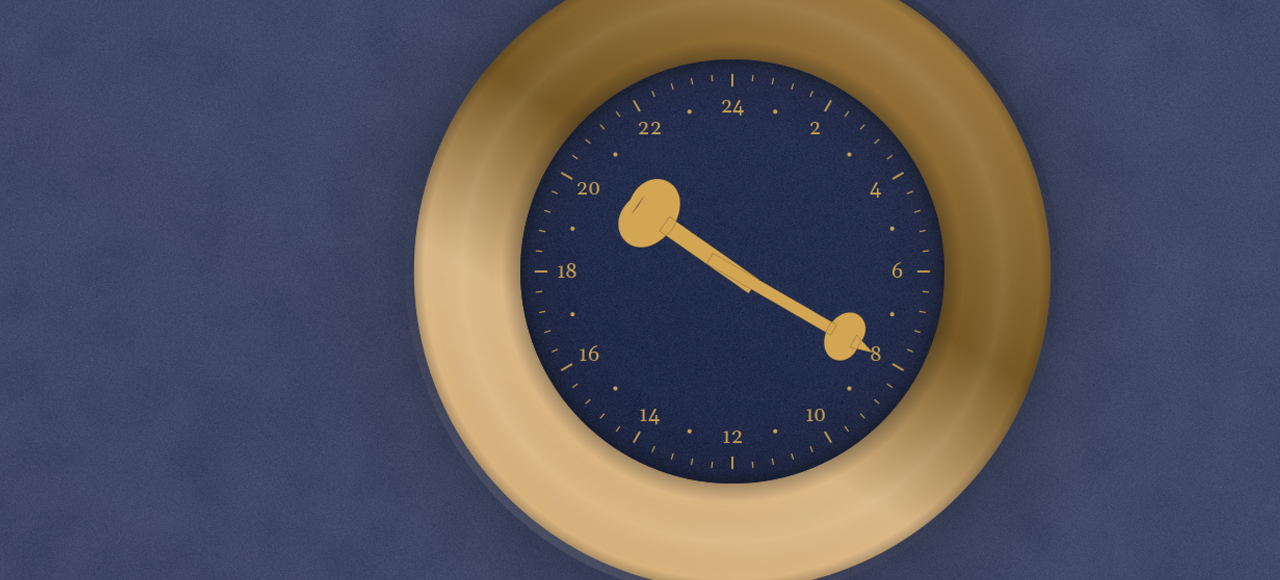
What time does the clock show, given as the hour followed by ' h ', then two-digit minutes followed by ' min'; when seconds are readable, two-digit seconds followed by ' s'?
20 h 20 min
